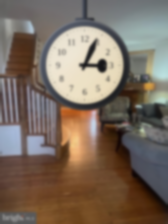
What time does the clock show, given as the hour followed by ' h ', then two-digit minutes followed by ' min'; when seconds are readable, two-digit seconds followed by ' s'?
3 h 04 min
